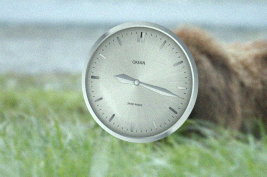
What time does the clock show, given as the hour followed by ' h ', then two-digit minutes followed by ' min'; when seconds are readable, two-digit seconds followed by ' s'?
9 h 17 min
